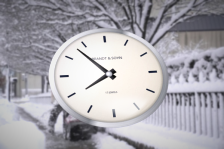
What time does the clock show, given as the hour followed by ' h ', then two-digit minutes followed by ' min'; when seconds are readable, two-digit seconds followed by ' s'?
7 h 53 min
